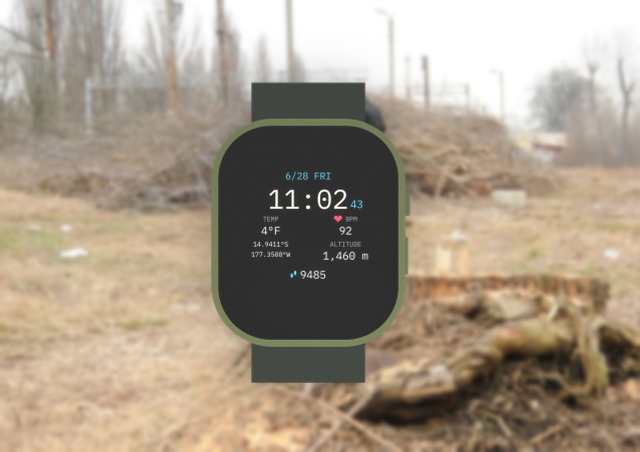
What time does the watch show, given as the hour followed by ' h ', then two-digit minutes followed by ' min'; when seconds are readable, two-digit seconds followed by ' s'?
11 h 02 min 43 s
